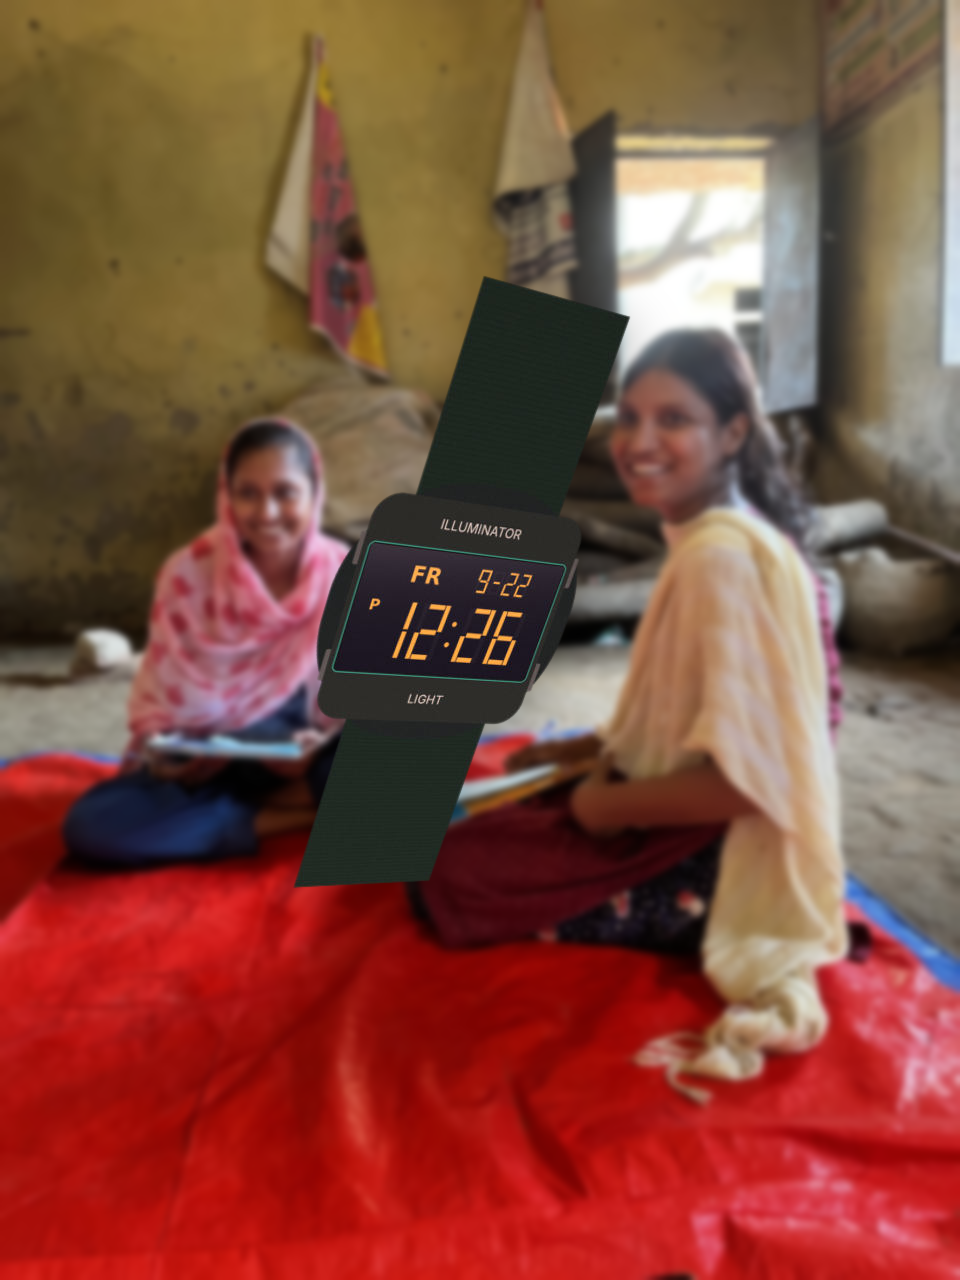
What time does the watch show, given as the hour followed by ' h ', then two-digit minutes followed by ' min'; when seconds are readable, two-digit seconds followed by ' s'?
12 h 26 min
